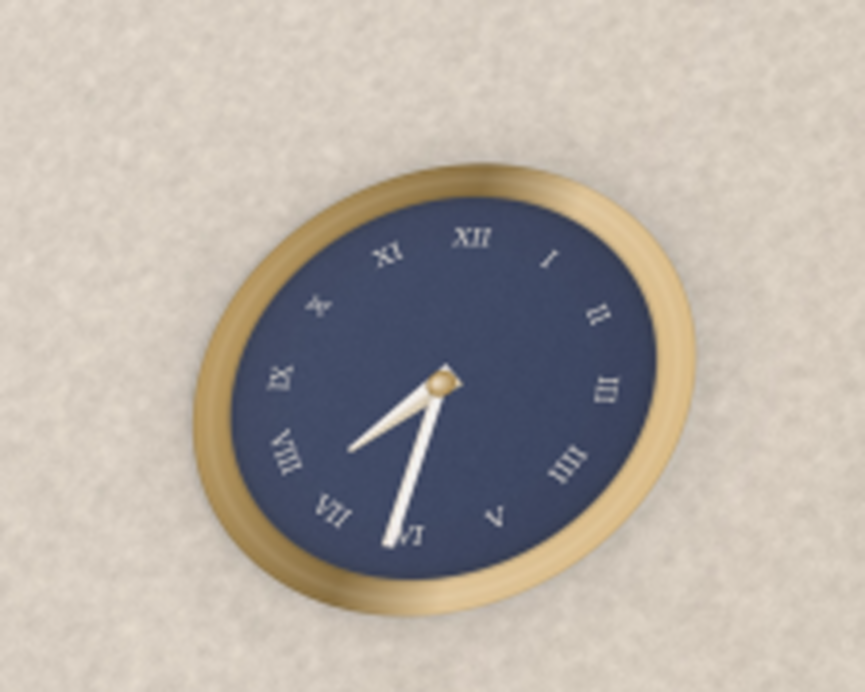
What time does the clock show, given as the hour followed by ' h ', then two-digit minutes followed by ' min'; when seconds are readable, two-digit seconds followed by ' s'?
7 h 31 min
